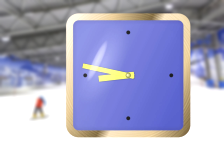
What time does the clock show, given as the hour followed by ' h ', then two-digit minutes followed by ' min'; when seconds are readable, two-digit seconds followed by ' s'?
8 h 47 min
